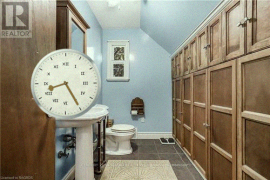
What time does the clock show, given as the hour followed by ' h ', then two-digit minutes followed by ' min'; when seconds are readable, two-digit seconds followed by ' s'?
8 h 25 min
